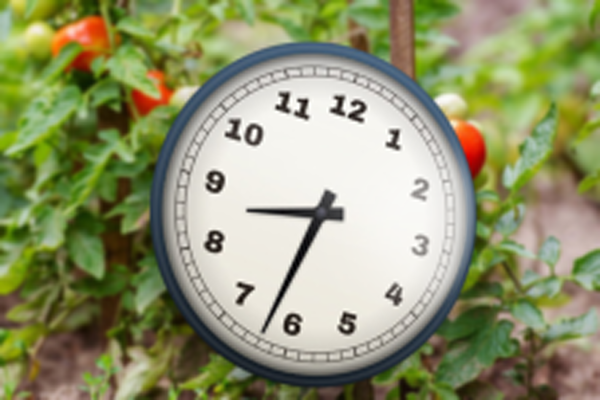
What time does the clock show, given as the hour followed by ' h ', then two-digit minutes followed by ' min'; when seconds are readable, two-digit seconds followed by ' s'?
8 h 32 min
